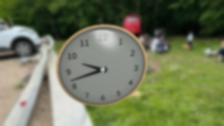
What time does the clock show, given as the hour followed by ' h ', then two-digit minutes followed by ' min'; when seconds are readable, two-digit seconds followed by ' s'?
9 h 42 min
